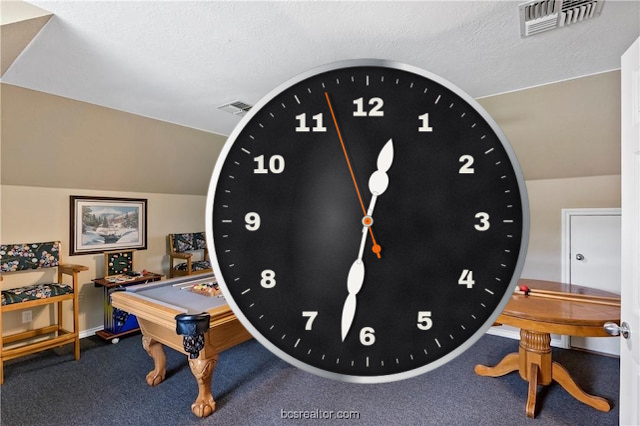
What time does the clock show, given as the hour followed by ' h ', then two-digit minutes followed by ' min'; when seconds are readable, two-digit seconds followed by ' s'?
12 h 31 min 57 s
